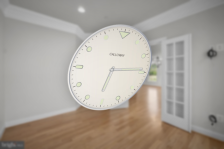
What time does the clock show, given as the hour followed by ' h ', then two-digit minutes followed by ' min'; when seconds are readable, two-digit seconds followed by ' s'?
6 h 14 min
